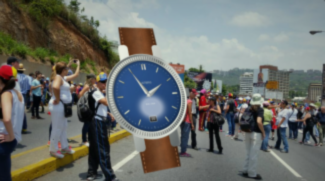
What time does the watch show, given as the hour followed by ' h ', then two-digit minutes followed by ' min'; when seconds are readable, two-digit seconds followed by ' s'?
1 h 55 min
